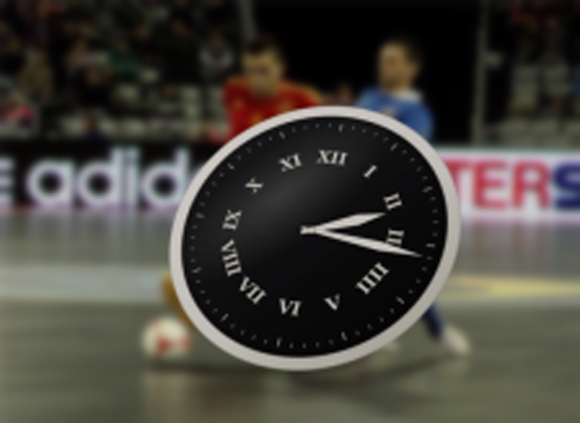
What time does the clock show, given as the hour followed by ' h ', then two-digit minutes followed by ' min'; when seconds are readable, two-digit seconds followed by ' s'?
2 h 16 min
